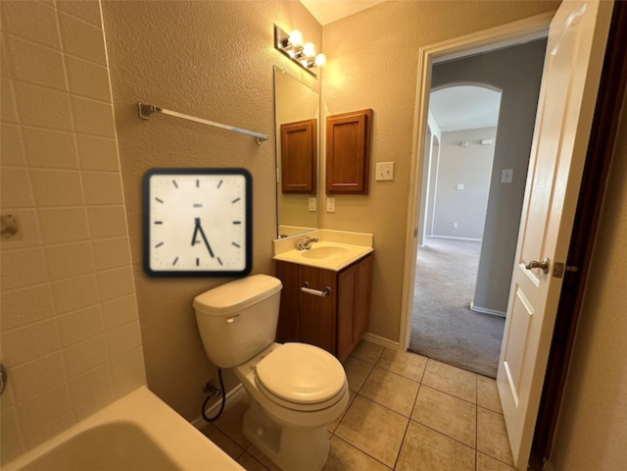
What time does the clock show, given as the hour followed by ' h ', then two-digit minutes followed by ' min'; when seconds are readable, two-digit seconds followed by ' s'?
6 h 26 min
